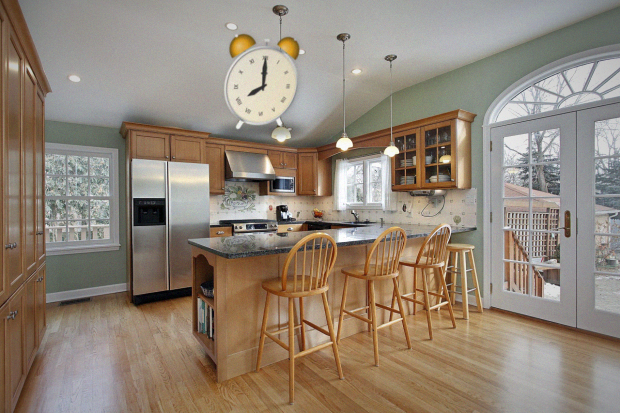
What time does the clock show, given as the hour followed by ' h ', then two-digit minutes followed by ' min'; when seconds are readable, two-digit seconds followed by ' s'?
8 h 00 min
